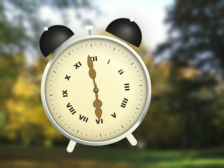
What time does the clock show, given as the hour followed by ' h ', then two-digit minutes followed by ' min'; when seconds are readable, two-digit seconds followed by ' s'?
5 h 59 min
